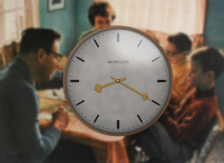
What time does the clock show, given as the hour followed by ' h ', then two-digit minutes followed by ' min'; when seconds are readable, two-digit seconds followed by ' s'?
8 h 20 min
